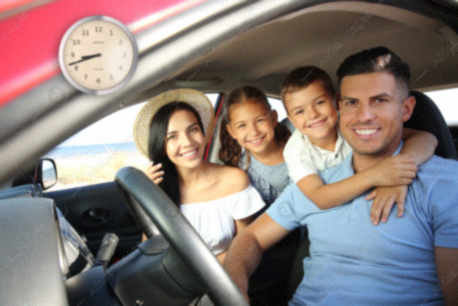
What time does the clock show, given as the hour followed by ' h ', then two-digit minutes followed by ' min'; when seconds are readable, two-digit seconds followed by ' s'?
8 h 42 min
